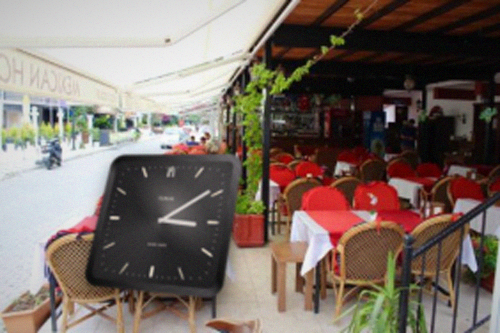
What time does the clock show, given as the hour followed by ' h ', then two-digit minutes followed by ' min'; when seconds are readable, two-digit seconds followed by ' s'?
3 h 09 min
